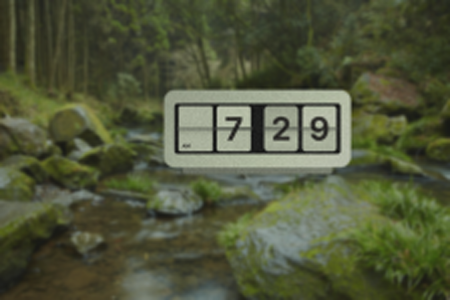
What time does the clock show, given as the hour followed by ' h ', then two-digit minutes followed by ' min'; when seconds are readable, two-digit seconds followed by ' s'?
7 h 29 min
